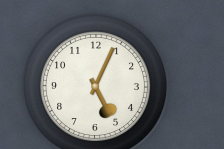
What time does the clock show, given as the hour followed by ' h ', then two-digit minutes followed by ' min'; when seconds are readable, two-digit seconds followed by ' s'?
5 h 04 min
